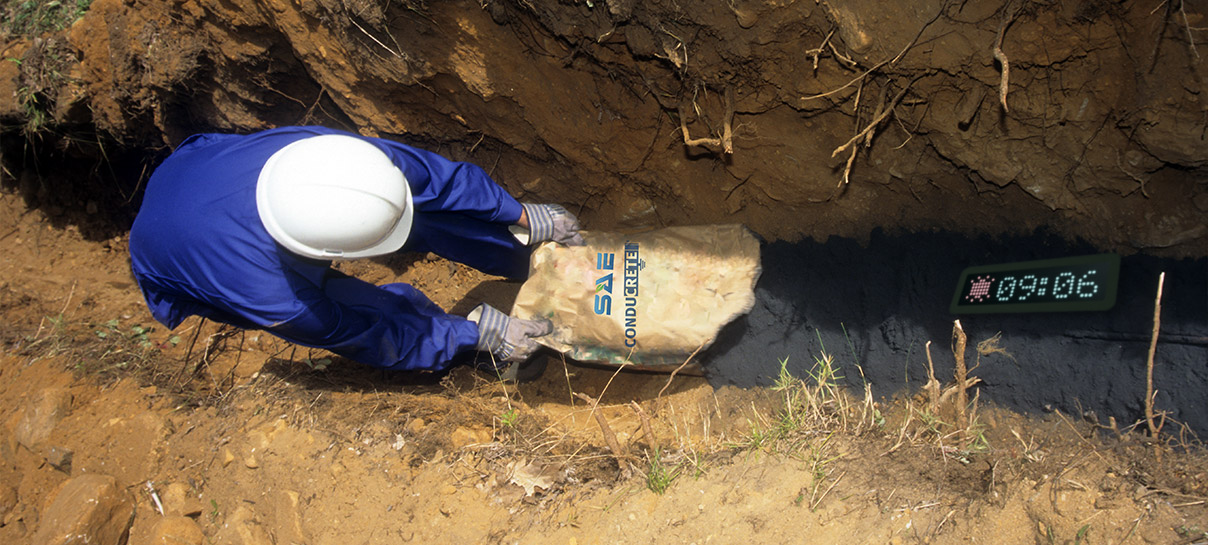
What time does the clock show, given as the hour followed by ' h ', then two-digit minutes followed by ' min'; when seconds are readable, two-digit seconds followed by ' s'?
9 h 06 min
